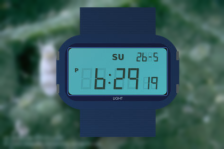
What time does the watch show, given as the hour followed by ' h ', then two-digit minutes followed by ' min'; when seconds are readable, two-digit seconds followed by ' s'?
6 h 29 min 19 s
